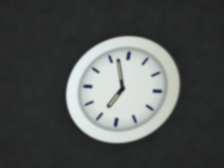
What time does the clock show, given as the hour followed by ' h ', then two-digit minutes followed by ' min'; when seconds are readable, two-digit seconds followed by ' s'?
6 h 57 min
